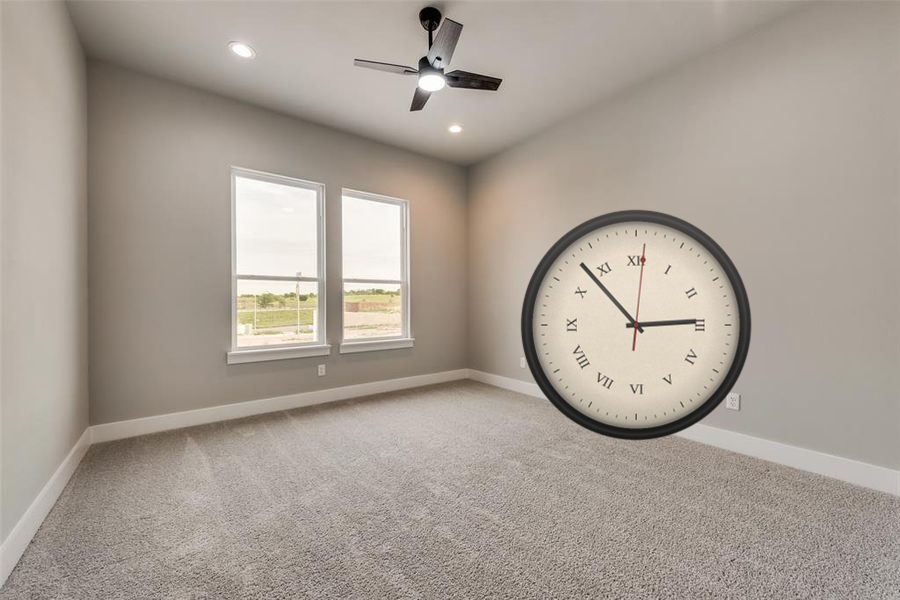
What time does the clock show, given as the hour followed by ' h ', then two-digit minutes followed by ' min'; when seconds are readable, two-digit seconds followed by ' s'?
2 h 53 min 01 s
